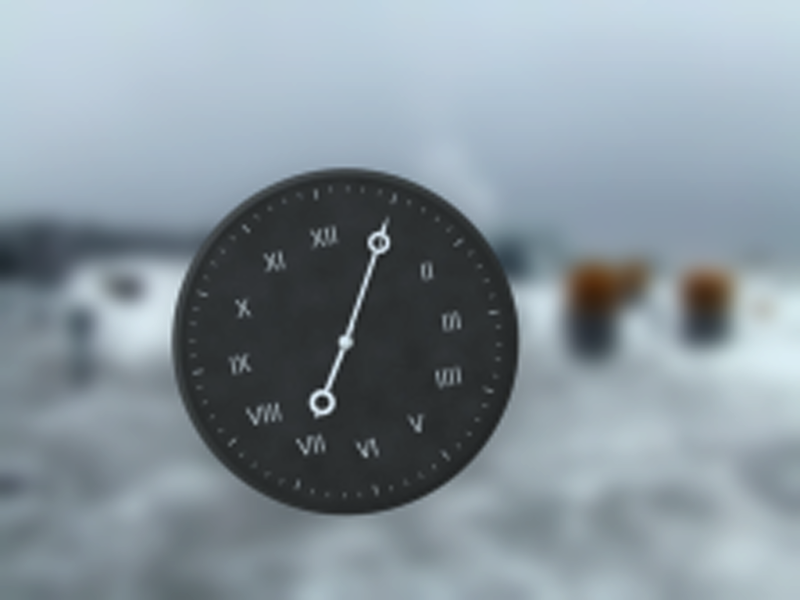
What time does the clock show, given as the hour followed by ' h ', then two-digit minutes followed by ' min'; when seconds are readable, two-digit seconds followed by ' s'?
7 h 05 min
